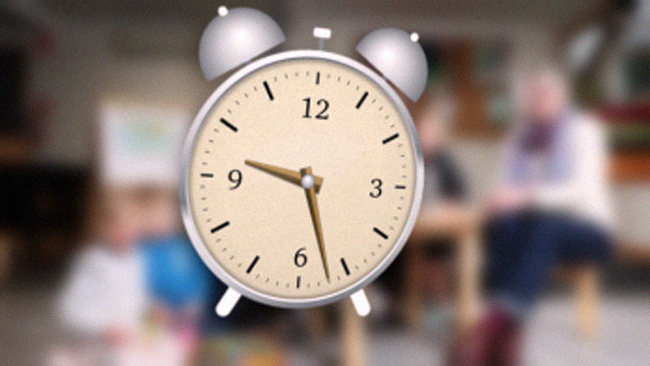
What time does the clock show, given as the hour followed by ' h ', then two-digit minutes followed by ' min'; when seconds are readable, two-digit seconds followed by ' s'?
9 h 27 min
